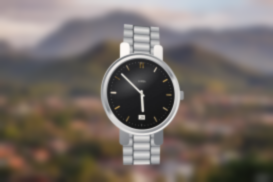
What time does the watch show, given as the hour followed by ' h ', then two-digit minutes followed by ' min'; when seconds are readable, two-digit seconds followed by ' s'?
5 h 52 min
